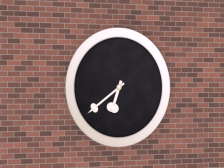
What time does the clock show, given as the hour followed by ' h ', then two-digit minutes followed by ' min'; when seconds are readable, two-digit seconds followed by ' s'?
6 h 39 min
